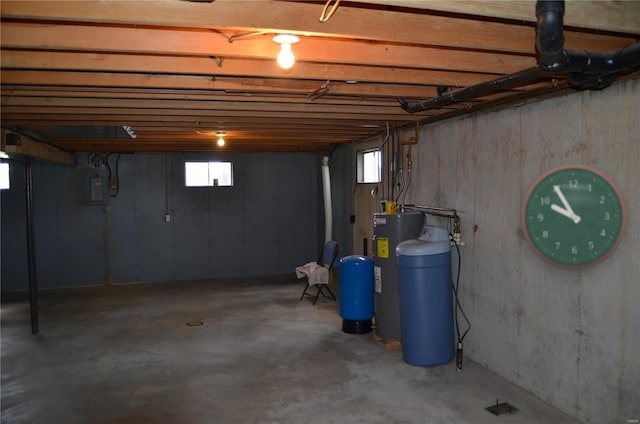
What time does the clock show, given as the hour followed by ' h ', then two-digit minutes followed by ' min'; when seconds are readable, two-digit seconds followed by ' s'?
9 h 55 min
